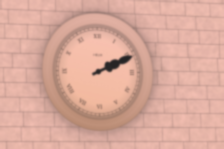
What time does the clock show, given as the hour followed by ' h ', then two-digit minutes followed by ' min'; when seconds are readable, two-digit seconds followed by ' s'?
2 h 11 min
